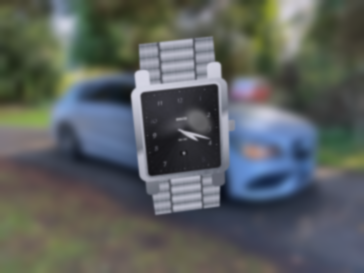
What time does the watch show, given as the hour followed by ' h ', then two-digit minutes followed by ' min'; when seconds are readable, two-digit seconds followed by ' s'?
4 h 19 min
